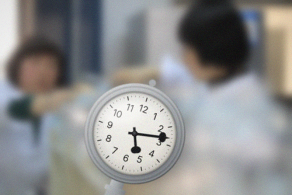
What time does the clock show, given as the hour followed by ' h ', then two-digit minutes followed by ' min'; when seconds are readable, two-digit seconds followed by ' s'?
5 h 13 min
